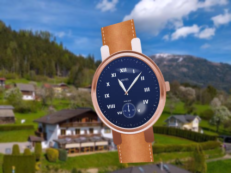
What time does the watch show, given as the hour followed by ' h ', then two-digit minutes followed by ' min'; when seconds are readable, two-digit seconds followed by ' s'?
11 h 08 min
